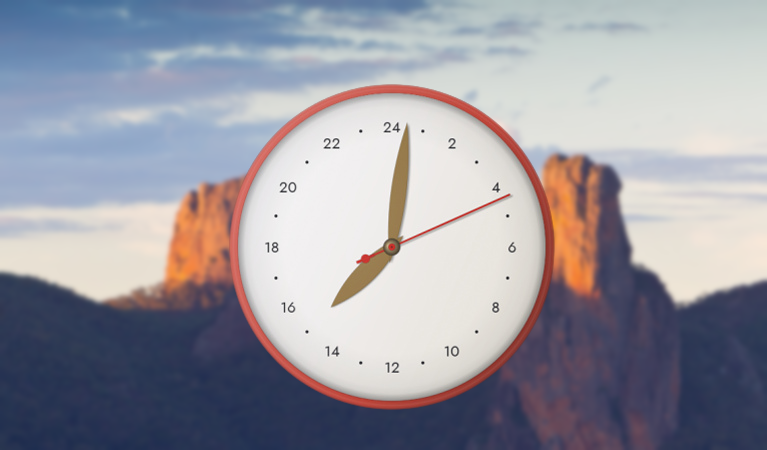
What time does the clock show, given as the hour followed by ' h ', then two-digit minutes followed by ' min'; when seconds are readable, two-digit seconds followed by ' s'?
15 h 01 min 11 s
